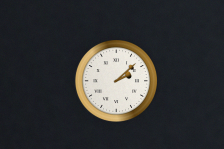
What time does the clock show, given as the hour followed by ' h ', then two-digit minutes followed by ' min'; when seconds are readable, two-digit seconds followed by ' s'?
2 h 08 min
